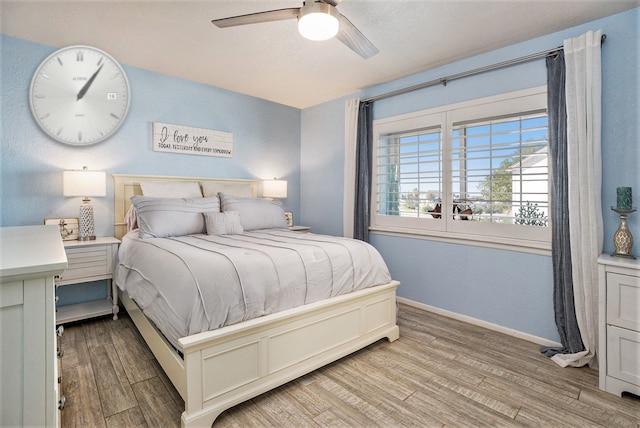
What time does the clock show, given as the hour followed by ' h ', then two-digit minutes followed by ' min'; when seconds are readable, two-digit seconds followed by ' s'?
1 h 06 min
